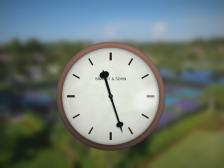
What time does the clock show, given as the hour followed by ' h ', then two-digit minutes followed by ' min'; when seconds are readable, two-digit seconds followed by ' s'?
11 h 27 min
